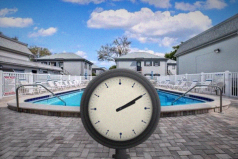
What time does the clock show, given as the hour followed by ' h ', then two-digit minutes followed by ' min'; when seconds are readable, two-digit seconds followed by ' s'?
2 h 10 min
